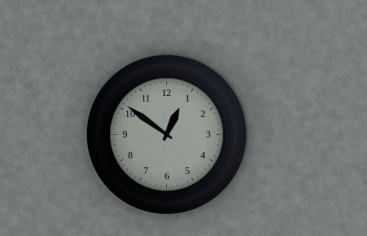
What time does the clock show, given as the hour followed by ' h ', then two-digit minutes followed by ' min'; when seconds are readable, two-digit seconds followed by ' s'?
12 h 51 min
